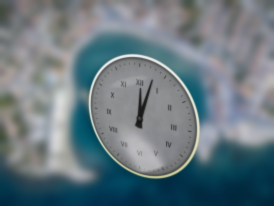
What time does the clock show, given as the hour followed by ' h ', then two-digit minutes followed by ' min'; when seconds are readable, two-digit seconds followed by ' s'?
12 h 03 min
